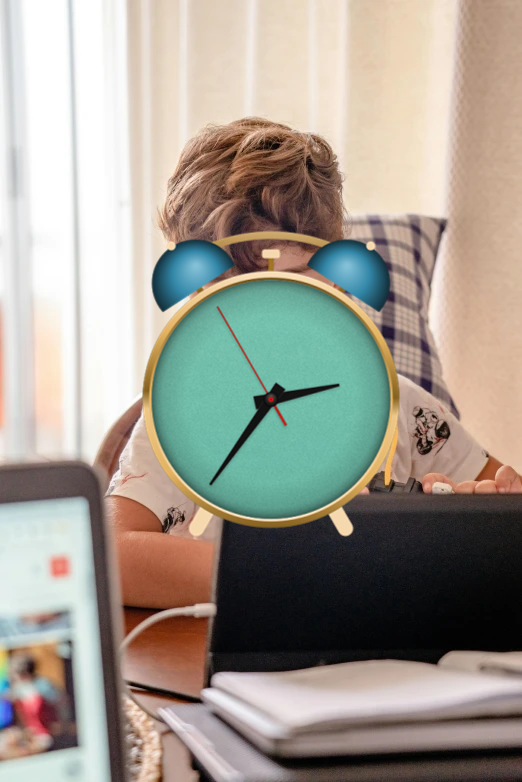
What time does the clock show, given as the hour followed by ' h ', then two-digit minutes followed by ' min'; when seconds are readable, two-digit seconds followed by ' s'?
2 h 35 min 55 s
